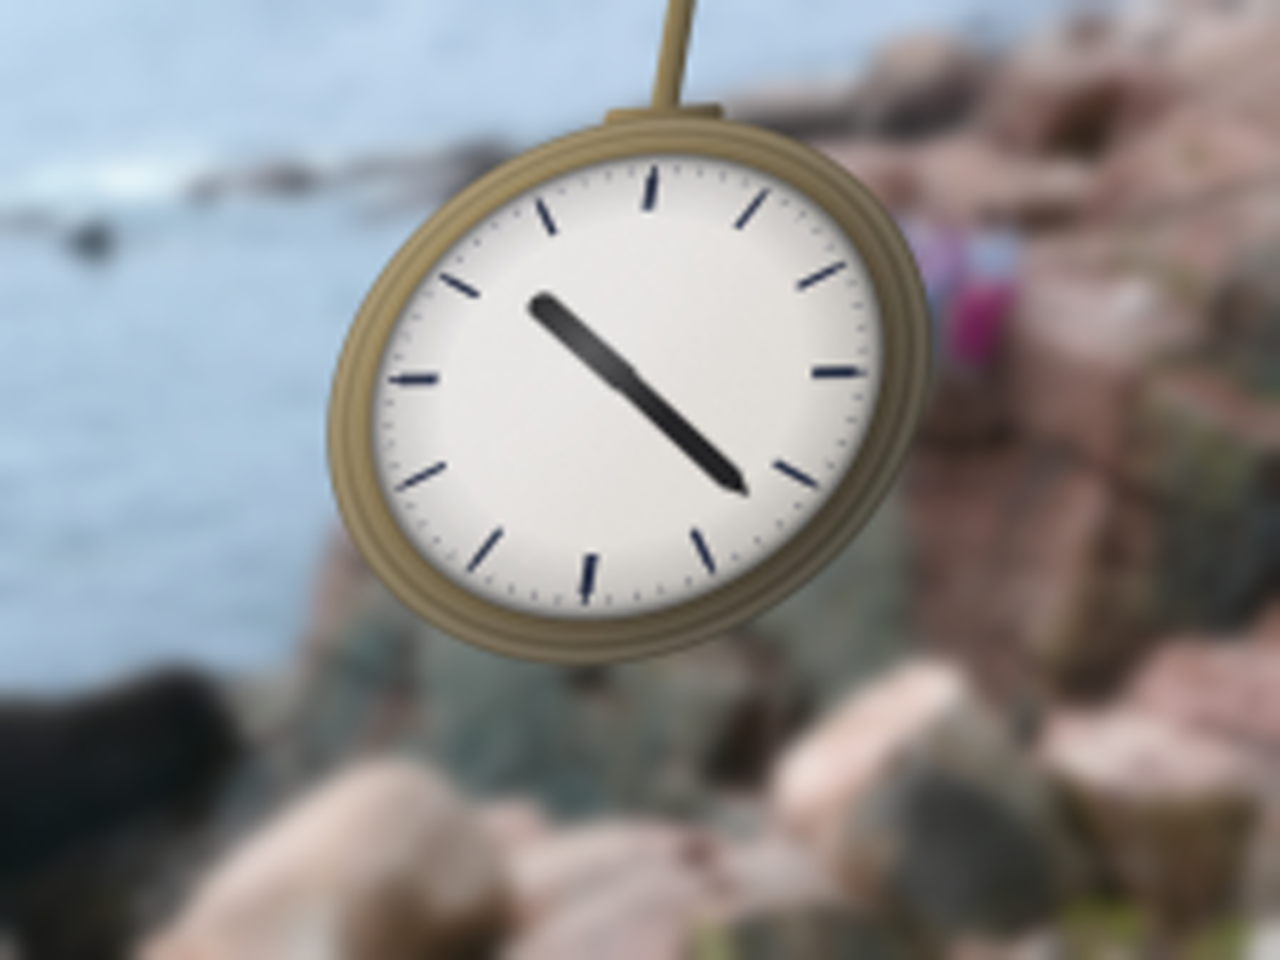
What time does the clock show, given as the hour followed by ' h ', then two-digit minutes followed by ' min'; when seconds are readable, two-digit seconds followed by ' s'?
10 h 22 min
